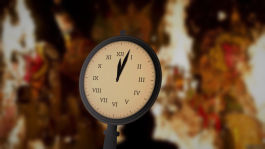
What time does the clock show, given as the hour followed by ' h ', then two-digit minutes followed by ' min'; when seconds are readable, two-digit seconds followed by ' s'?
12 h 03 min
